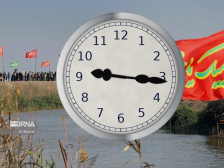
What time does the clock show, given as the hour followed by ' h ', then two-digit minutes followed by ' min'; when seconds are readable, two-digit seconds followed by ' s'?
9 h 16 min
